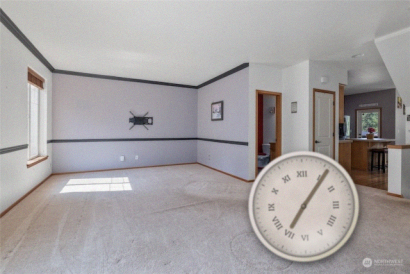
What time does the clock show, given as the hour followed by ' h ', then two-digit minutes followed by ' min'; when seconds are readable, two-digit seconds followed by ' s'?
7 h 06 min
